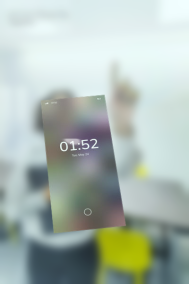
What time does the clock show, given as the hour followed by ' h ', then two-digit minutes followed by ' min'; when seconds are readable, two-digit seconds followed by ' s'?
1 h 52 min
